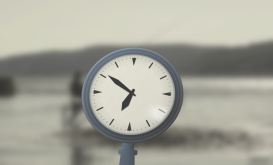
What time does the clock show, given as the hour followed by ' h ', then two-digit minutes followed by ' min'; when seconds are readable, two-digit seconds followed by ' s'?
6 h 51 min
